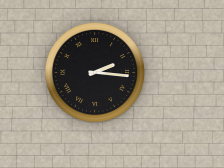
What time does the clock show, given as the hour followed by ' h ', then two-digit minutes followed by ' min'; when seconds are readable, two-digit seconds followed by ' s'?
2 h 16 min
